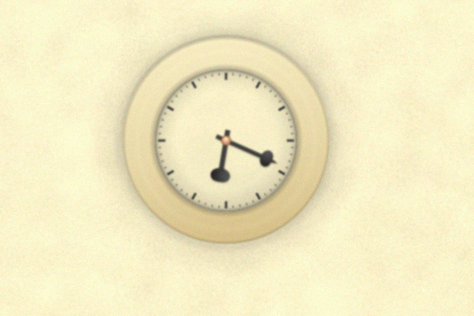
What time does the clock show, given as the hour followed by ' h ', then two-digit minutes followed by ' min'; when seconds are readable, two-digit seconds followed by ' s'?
6 h 19 min
